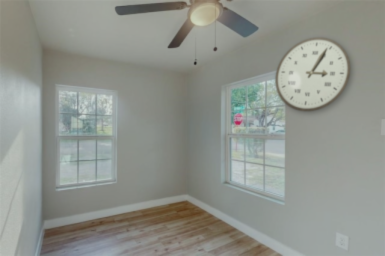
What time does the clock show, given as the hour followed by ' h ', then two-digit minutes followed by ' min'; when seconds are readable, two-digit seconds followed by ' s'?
3 h 04 min
